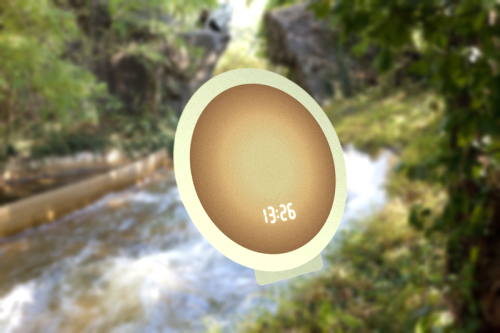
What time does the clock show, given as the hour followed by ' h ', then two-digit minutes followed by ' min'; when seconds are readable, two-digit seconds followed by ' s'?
13 h 26 min
